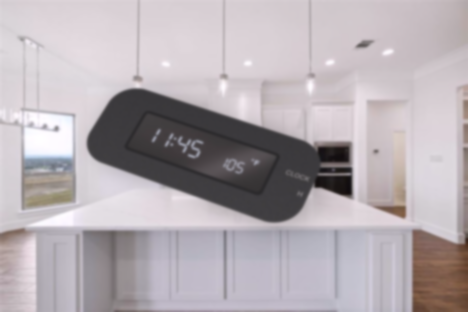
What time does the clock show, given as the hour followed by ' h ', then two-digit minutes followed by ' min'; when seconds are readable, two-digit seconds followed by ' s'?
11 h 45 min
